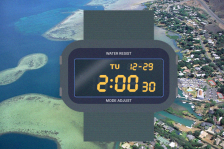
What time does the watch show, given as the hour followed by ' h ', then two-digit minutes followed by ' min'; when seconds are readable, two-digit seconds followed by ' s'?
2 h 00 min 30 s
